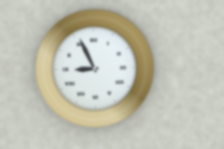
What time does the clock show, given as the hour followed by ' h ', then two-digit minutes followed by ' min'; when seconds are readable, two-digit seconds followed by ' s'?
8 h 56 min
